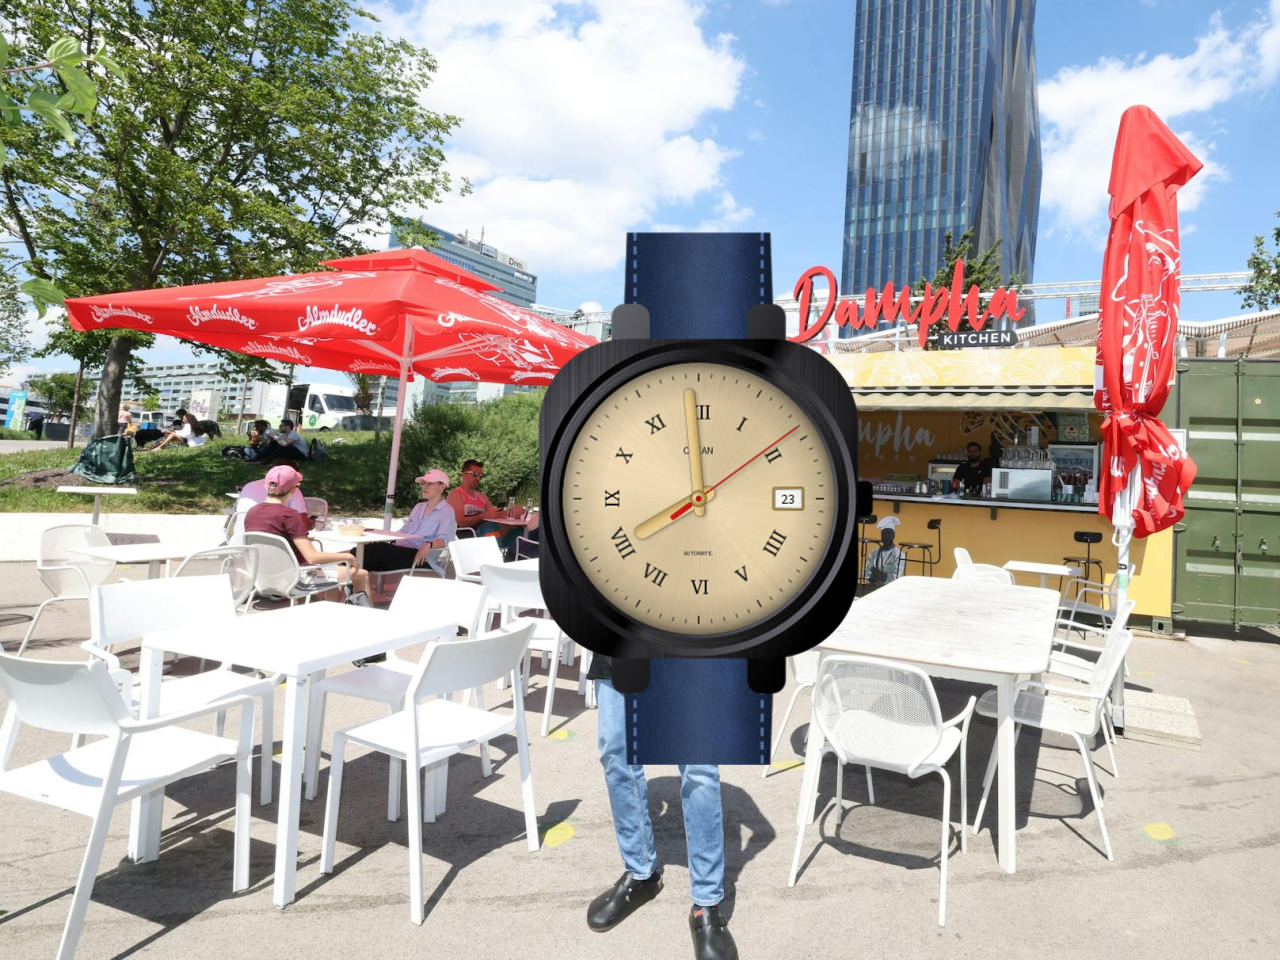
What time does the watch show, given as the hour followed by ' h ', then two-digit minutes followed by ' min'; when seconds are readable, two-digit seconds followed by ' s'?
7 h 59 min 09 s
